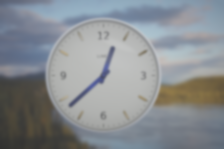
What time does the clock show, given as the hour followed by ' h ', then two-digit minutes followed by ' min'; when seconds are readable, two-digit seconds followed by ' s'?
12 h 38 min
